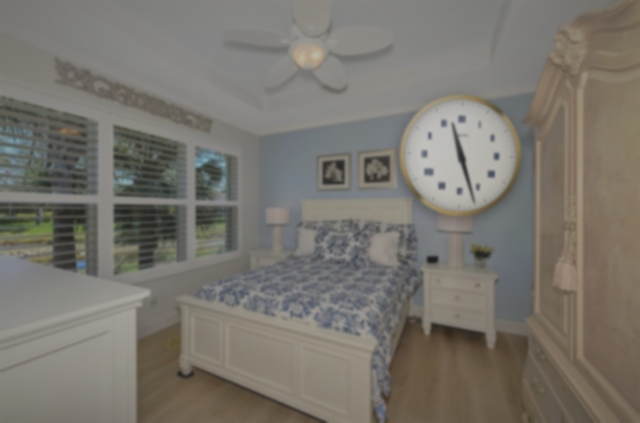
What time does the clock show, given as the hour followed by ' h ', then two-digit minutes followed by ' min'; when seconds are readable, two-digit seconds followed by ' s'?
11 h 27 min
